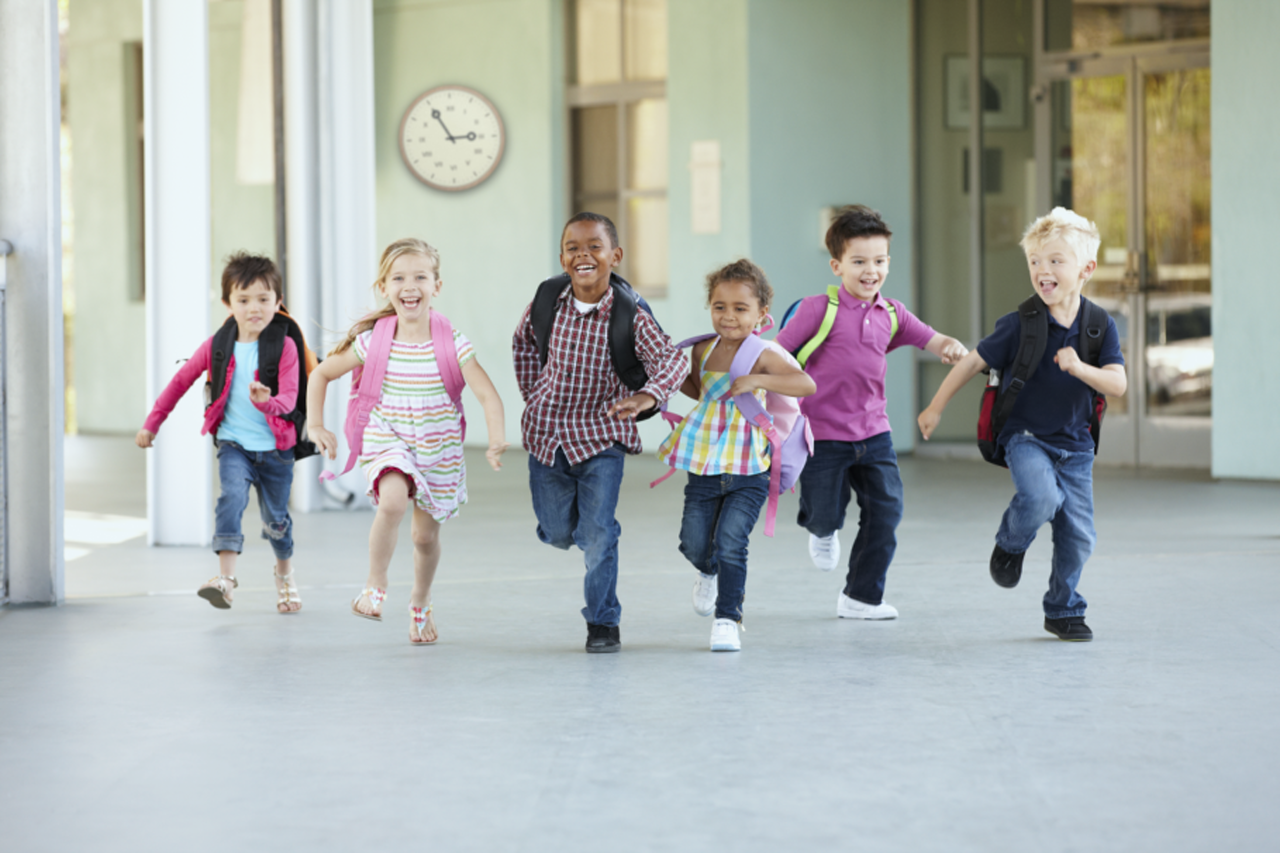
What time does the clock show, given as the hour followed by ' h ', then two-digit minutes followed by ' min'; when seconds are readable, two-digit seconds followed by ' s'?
2 h 55 min
